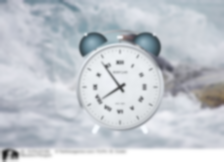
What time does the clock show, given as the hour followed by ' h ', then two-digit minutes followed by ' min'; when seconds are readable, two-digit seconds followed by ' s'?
7 h 54 min
